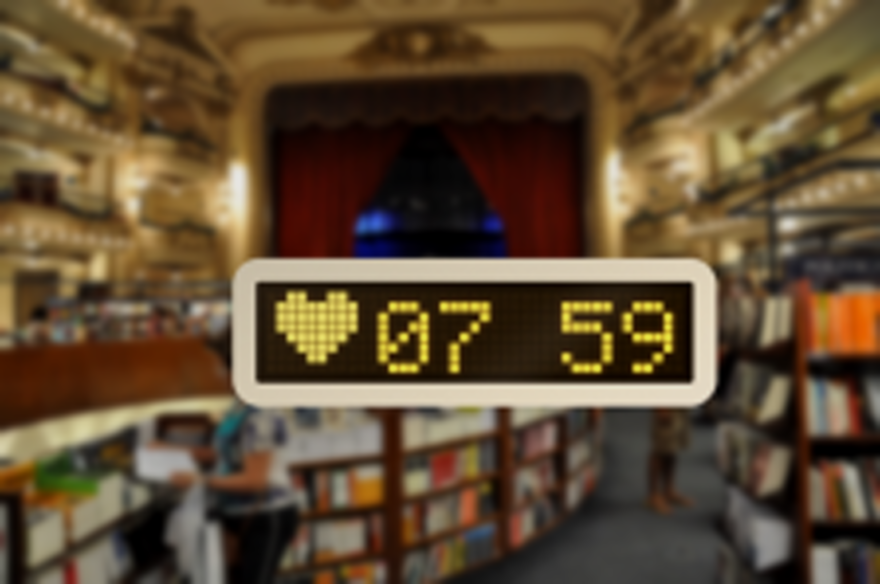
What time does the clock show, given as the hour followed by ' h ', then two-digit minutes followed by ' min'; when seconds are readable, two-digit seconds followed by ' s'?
7 h 59 min
